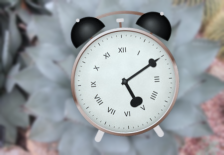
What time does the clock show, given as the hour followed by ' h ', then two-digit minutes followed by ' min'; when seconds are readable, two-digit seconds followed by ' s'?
5 h 10 min
